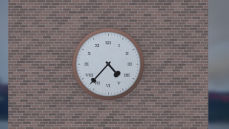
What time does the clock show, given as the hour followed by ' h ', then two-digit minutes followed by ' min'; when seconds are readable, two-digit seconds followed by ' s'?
4 h 37 min
